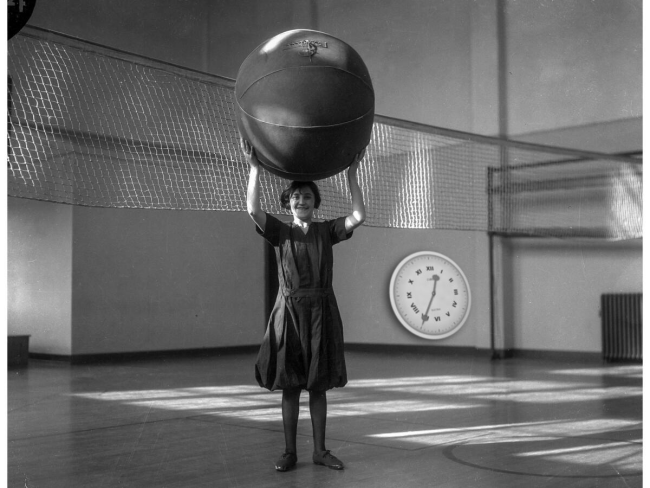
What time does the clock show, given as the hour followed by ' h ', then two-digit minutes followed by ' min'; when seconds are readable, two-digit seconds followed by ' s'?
12 h 35 min
